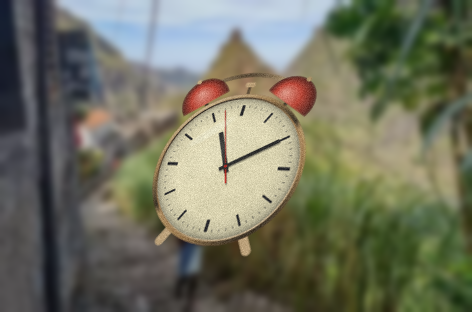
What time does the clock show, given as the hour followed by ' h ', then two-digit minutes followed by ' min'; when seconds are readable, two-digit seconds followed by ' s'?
11 h 09 min 57 s
